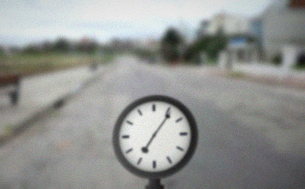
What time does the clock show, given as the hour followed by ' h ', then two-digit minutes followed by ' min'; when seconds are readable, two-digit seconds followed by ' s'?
7 h 06 min
